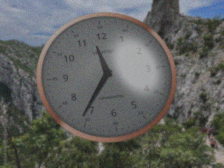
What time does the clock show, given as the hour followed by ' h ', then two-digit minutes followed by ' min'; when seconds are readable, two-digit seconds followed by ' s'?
11 h 36 min
